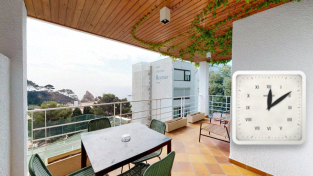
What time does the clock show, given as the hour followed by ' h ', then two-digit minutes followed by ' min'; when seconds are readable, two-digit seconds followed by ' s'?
12 h 09 min
